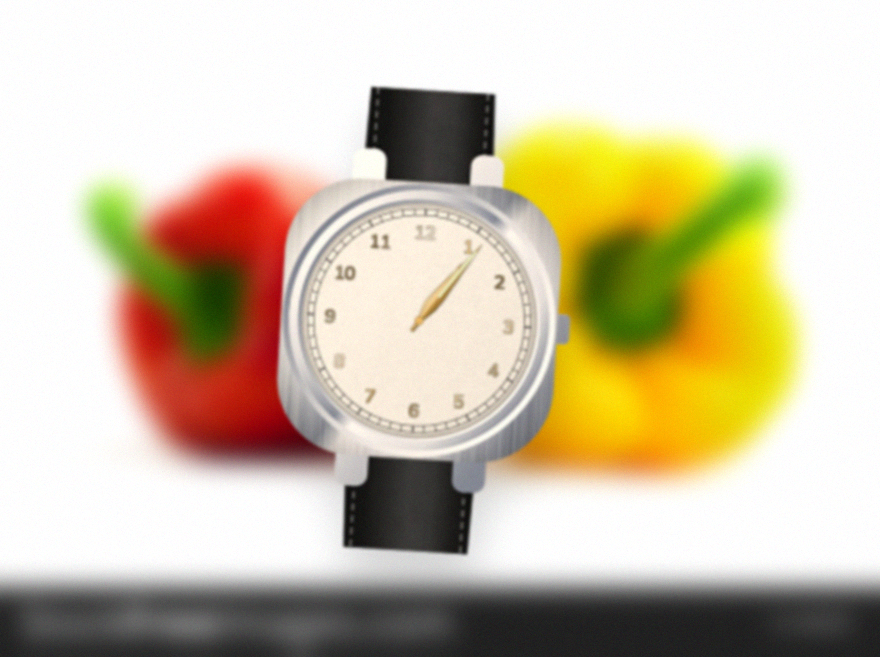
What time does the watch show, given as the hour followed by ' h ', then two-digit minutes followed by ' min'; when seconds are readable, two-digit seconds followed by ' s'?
1 h 06 min
